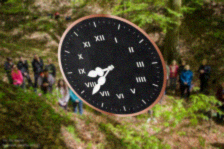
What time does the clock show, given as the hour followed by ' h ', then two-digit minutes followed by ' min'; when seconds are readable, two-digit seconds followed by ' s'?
8 h 38 min
